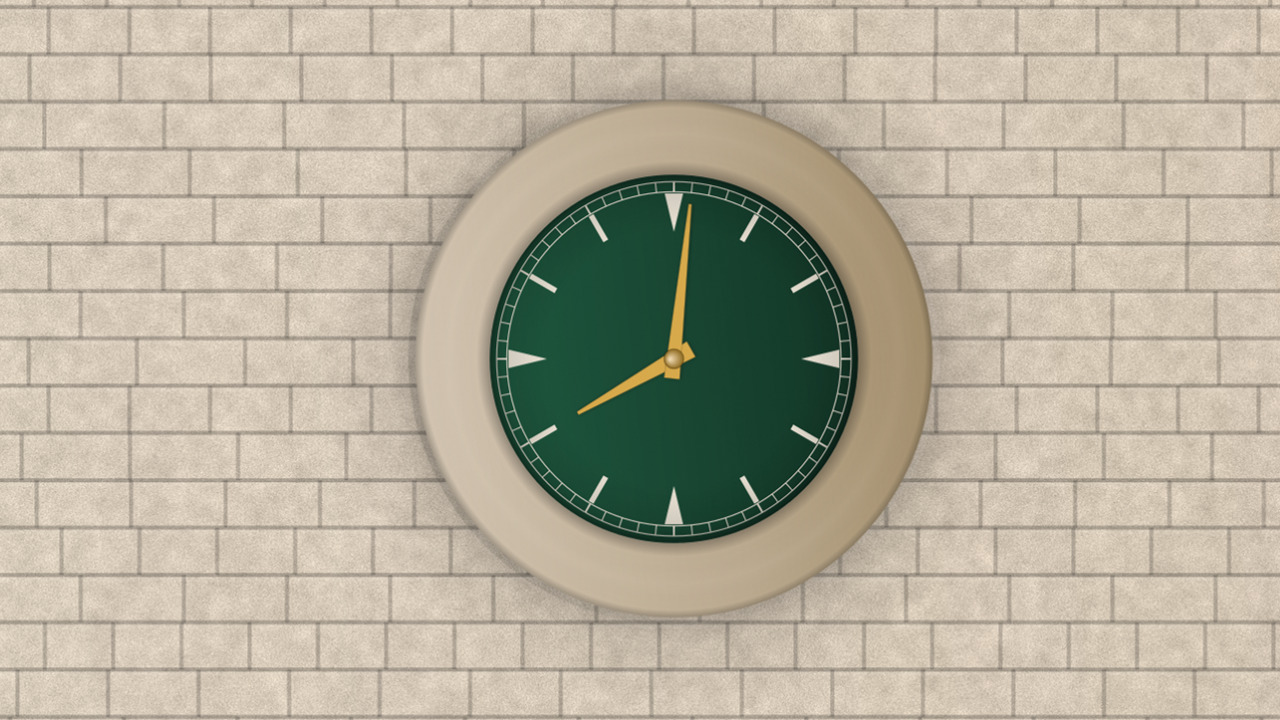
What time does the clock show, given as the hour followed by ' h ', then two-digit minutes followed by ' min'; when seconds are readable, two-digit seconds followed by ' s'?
8 h 01 min
